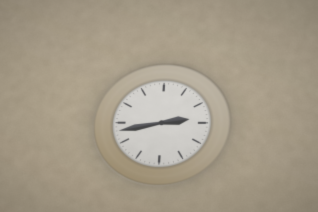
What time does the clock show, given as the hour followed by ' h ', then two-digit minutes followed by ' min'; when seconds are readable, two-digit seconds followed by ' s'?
2 h 43 min
